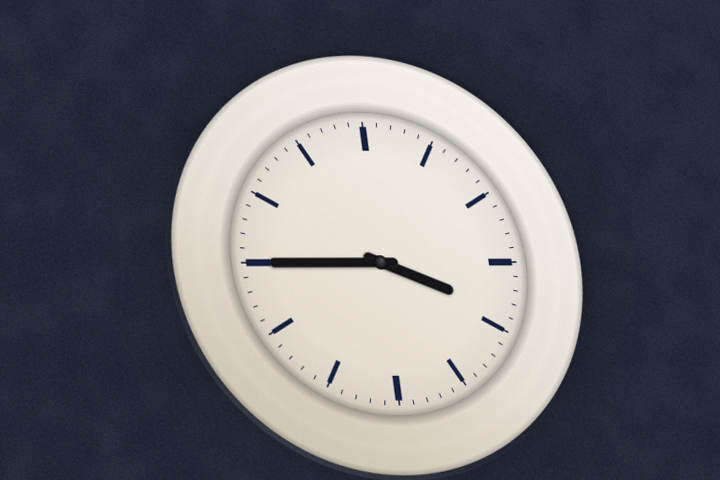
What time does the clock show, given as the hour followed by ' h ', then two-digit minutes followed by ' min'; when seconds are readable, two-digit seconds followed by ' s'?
3 h 45 min
